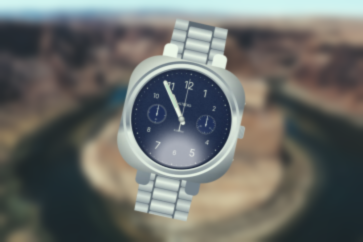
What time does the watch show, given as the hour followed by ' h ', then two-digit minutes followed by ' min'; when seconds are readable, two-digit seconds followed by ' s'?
10 h 54 min
